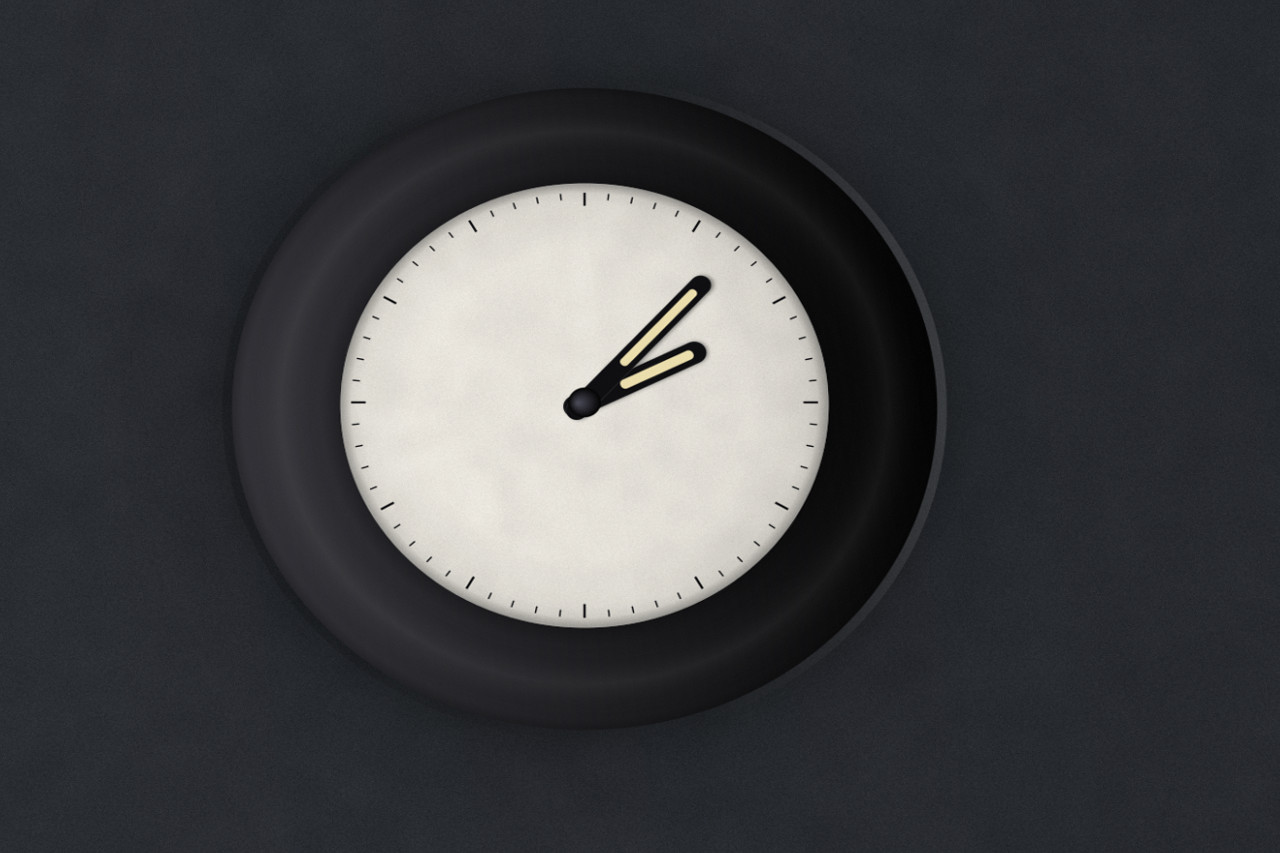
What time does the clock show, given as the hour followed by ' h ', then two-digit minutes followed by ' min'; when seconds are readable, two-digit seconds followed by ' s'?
2 h 07 min
